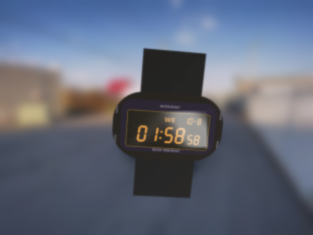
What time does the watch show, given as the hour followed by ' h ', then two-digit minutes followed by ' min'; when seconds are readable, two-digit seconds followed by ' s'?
1 h 58 min 58 s
